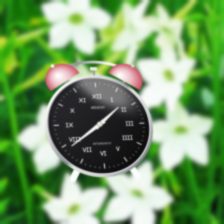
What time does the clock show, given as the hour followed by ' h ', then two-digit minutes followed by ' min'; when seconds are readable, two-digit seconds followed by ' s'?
1 h 39 min
